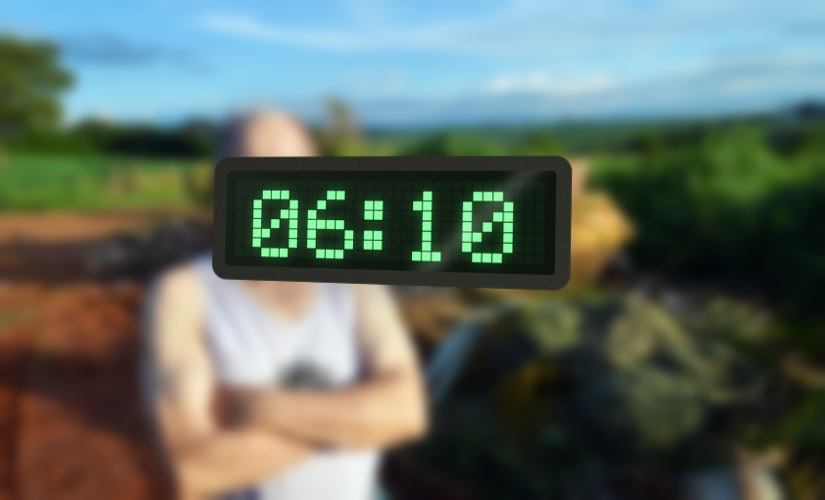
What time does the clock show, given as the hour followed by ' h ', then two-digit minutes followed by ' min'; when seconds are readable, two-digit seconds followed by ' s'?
6 h 10 min
